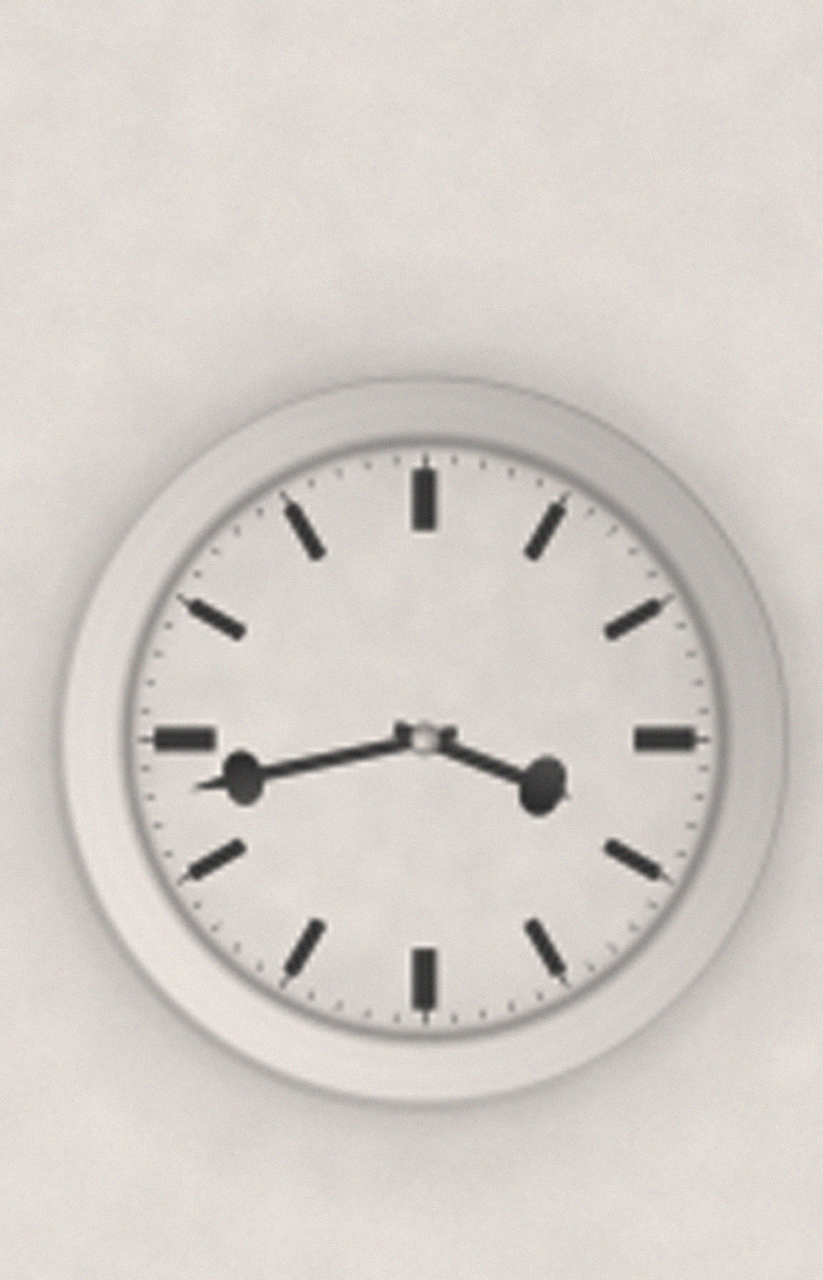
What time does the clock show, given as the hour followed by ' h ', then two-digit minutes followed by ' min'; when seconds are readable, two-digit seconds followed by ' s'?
3 h 43 min
